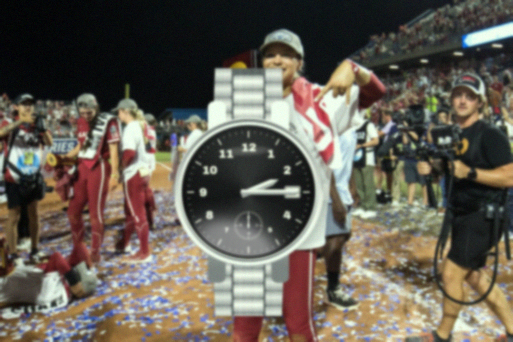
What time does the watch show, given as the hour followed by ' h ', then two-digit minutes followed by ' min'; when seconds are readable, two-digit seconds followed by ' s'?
2 h 15 min
